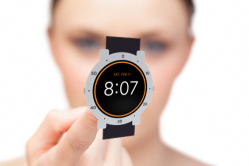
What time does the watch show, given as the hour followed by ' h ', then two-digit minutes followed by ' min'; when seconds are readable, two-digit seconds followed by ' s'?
8 h 07 min
